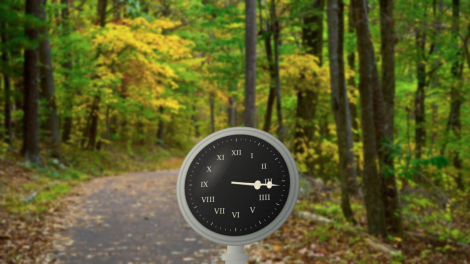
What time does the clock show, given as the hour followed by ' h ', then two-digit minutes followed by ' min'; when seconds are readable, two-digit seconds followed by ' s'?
3 h 16 min
